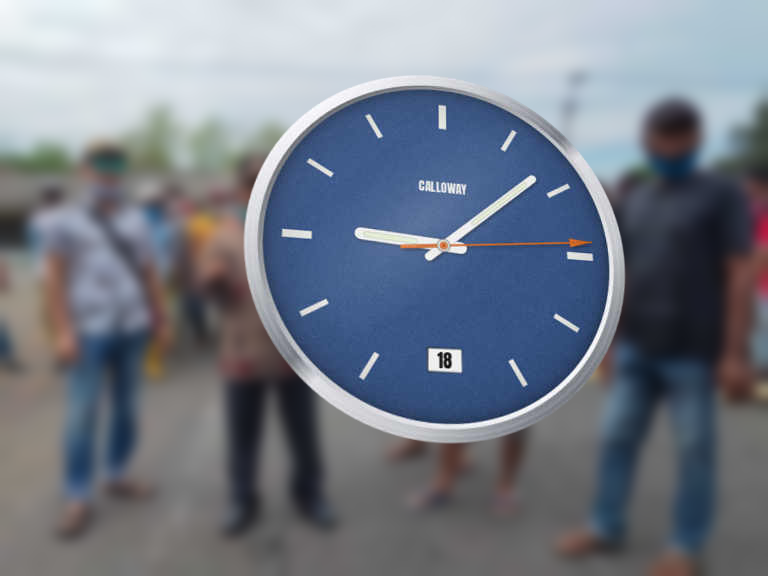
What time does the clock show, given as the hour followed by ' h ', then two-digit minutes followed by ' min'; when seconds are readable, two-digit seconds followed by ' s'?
9 h 08 min 14 s
